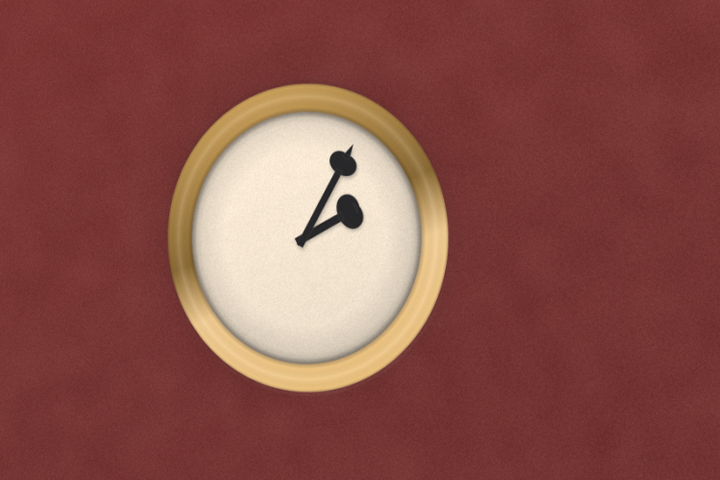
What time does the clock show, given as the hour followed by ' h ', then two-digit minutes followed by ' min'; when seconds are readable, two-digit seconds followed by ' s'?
2 h 05 min
